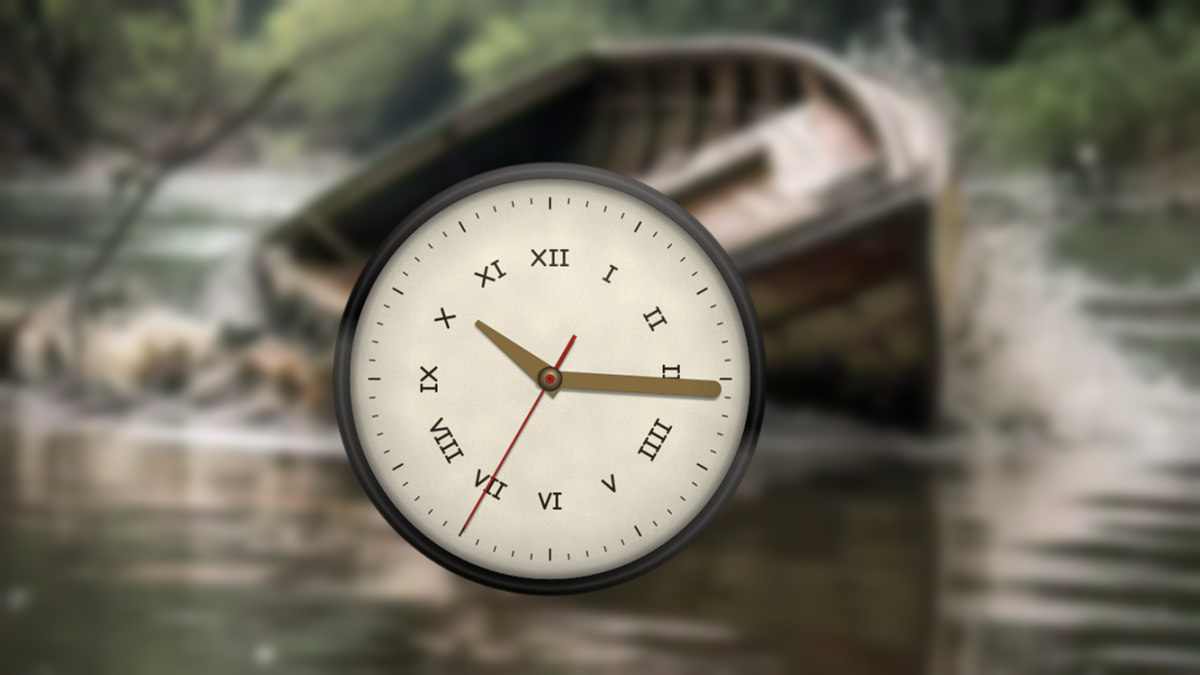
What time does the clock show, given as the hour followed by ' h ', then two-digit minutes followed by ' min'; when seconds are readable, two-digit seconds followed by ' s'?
10 h 15 min 35 s
